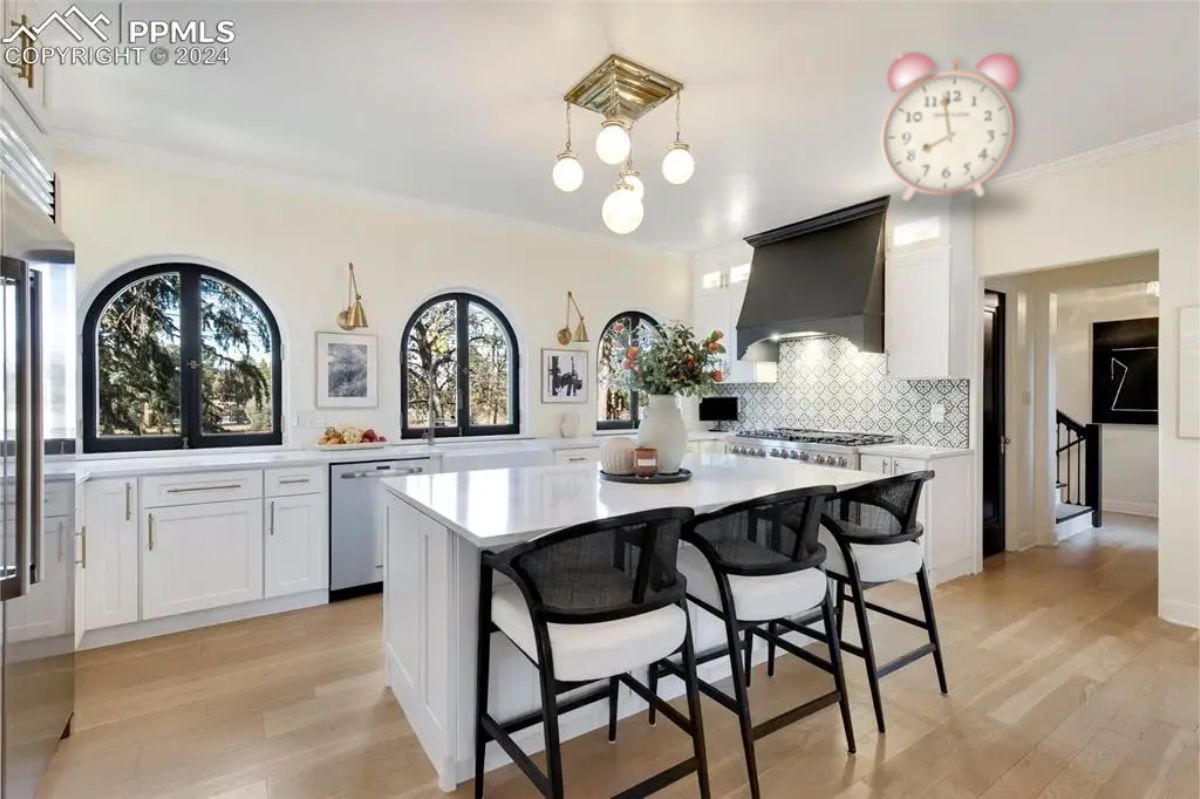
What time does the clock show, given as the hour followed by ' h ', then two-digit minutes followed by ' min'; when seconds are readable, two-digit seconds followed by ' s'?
7 h 58 min
